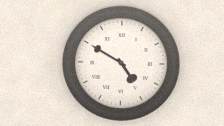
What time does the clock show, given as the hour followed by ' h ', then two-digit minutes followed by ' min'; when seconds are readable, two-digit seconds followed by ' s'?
4 h 50 min
